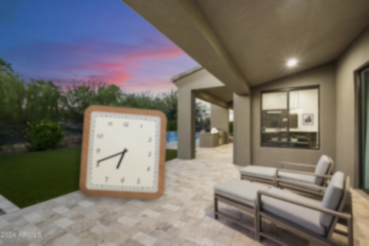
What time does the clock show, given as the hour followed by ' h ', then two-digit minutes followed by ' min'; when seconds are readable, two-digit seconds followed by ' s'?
6 h 41 min
